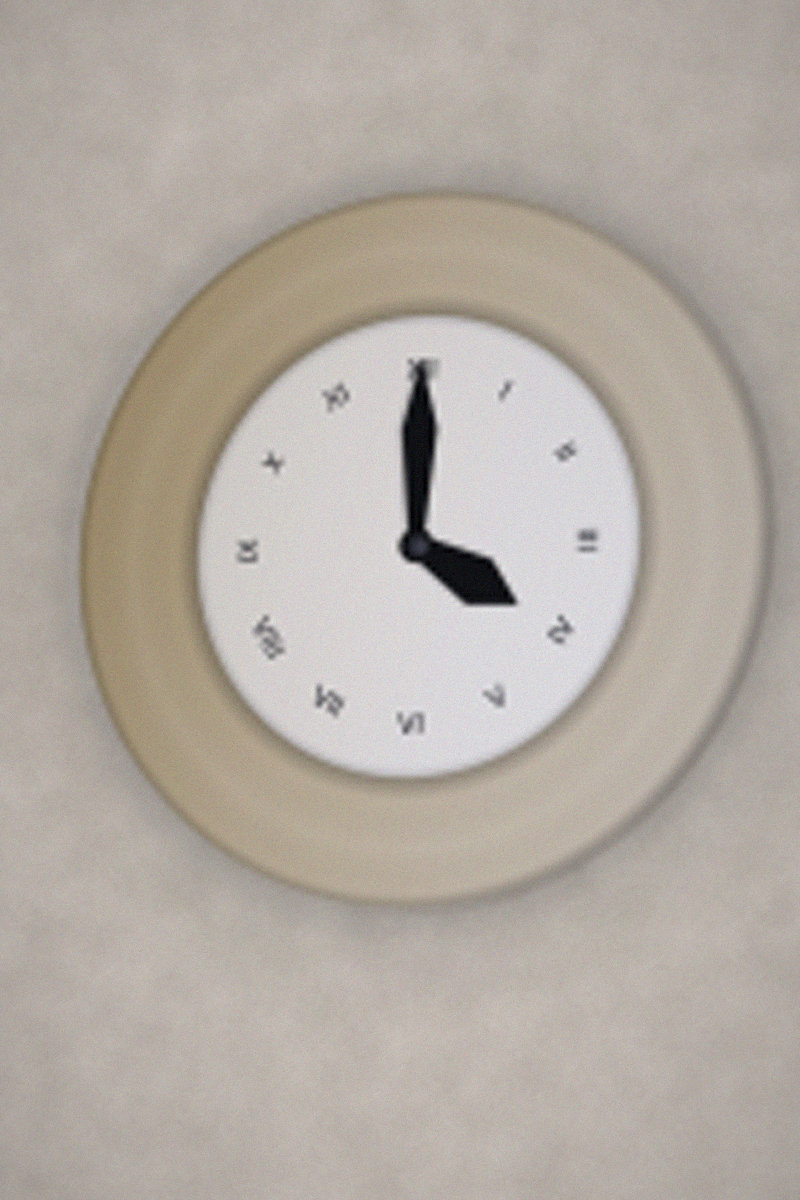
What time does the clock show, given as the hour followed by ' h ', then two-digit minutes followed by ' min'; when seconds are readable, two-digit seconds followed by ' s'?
4 h 00 min
